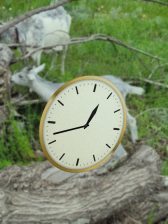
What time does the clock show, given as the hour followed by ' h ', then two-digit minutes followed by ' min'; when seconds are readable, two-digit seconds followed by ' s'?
12 h 42 min
